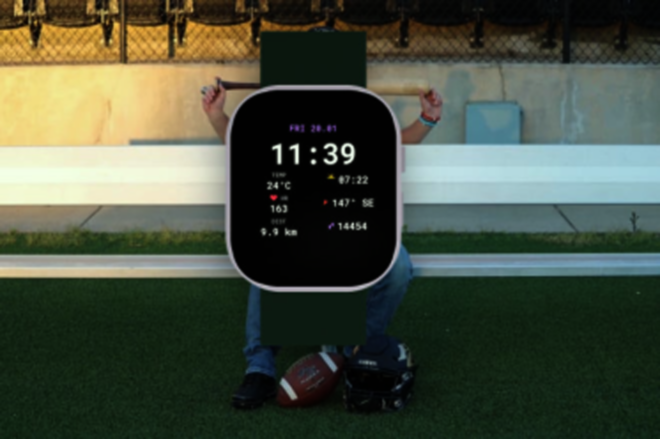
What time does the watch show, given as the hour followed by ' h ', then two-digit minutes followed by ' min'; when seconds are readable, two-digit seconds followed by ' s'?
11 h 39 min
